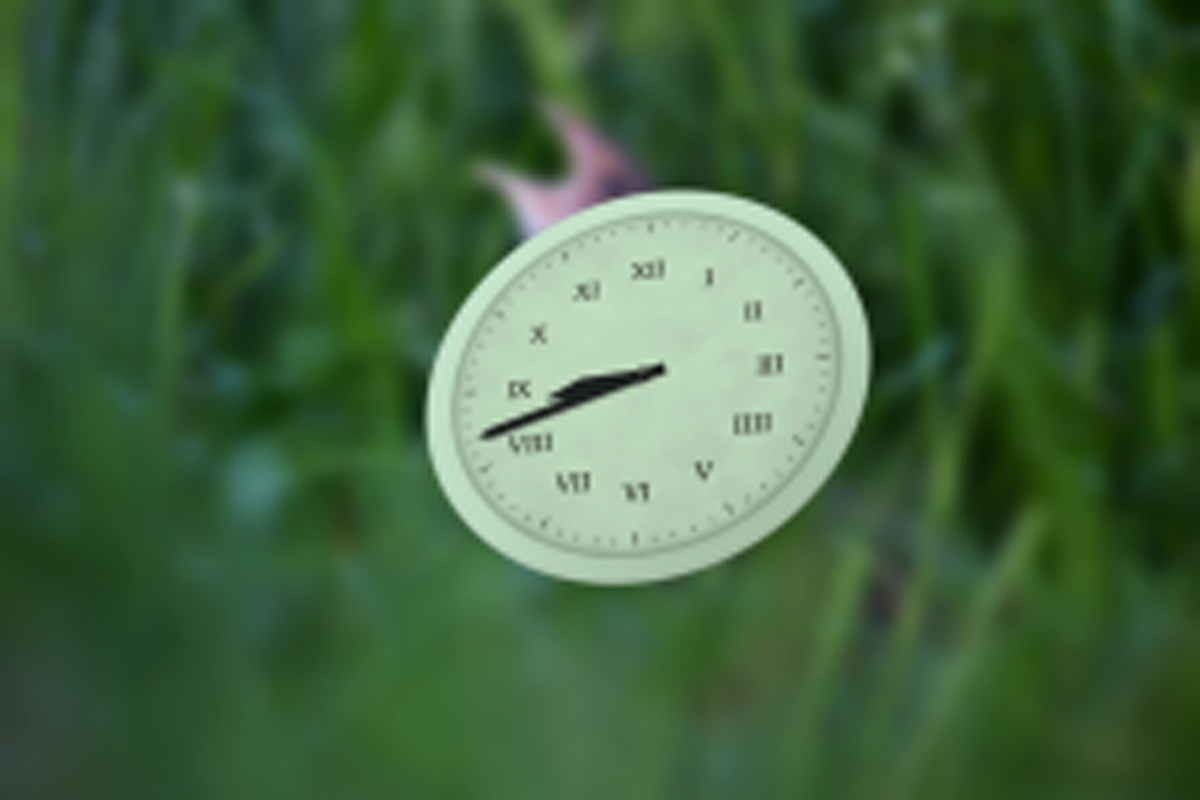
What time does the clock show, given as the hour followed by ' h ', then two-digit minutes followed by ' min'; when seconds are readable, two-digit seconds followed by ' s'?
8 h 42 min
